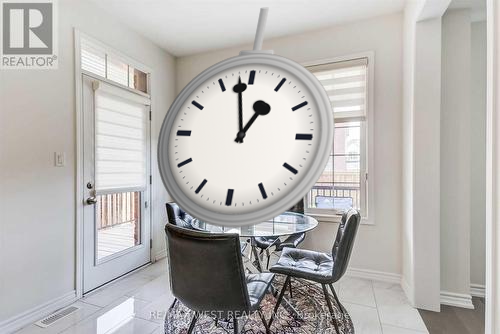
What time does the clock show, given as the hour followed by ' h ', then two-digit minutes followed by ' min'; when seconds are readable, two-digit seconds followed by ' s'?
12 h 58 min
